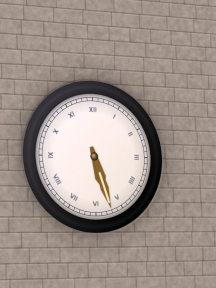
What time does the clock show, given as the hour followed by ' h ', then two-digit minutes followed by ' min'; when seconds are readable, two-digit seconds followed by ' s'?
5 h 27 min
